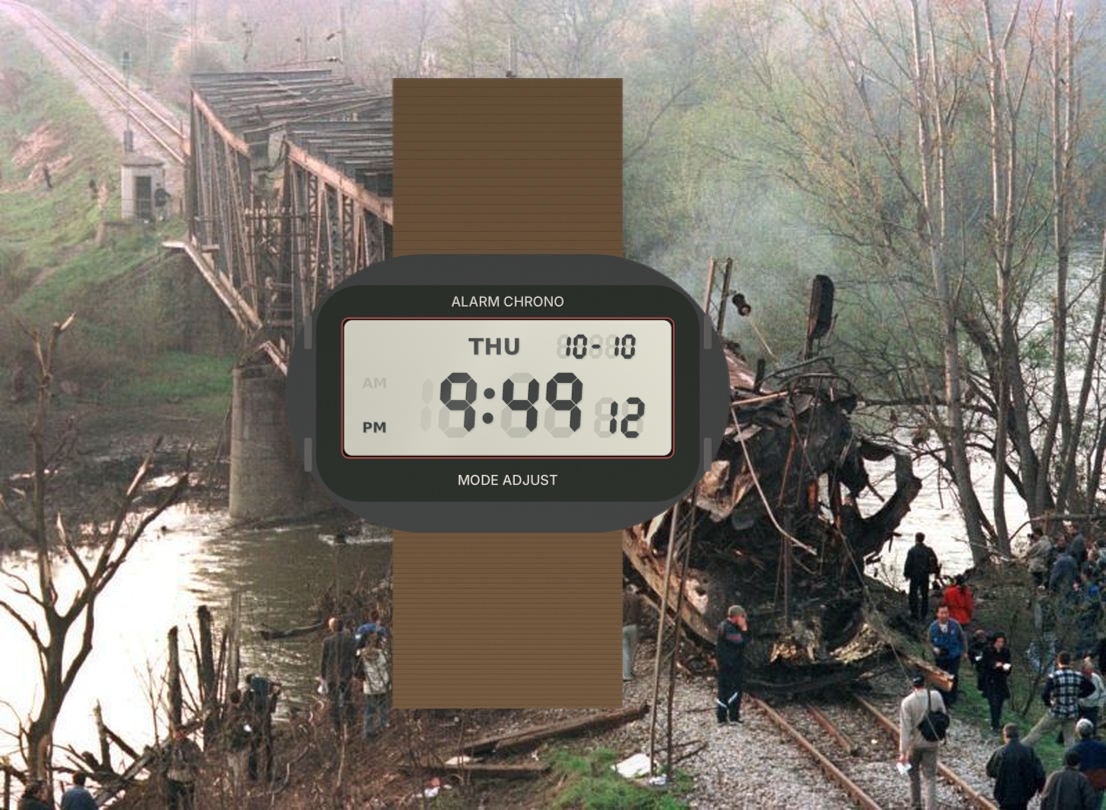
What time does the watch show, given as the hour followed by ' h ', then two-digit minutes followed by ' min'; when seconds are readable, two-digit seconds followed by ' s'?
9 h 49 min 12 s
